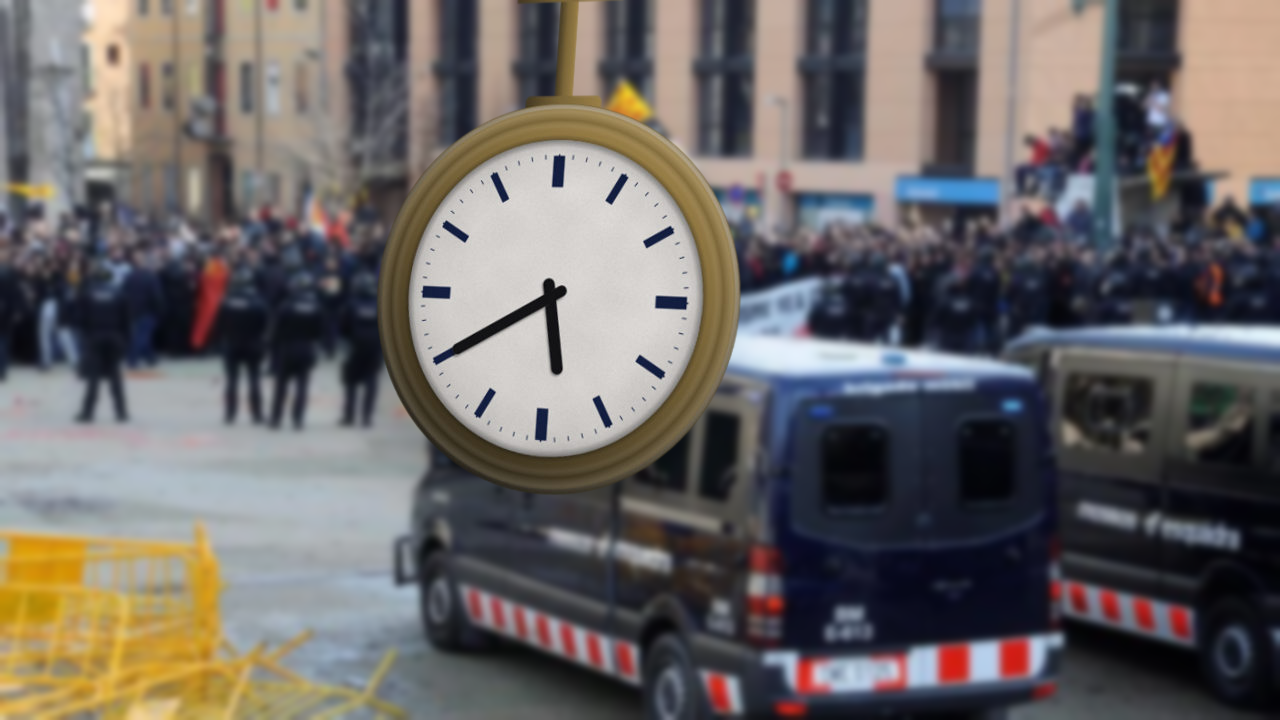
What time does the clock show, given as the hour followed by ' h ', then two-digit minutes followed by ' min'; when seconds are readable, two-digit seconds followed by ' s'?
5 h 40 min
